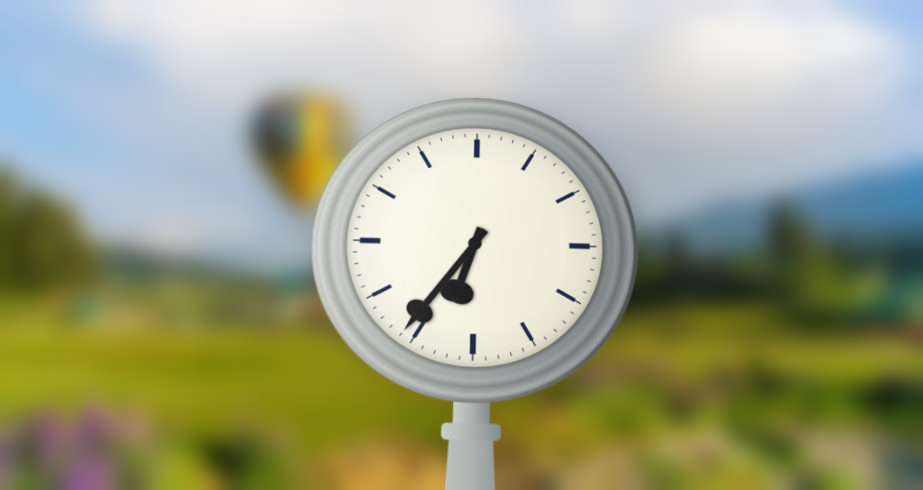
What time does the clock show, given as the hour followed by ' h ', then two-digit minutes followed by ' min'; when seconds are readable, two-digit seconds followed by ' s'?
6 h 36 min
